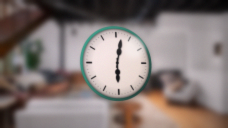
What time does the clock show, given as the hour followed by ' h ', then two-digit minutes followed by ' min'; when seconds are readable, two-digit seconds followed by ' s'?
6 h 02 min
